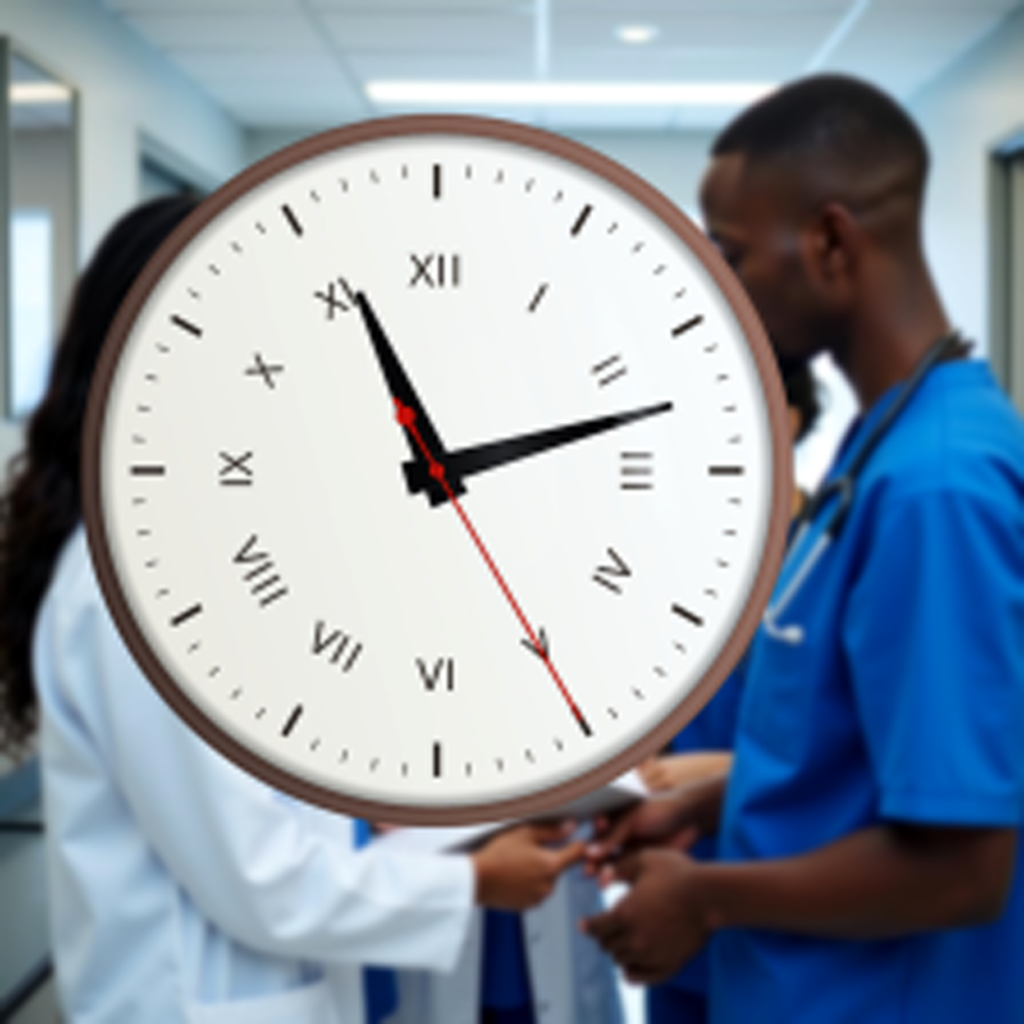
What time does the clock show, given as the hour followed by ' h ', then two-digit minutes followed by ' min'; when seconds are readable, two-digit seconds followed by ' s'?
11 h 12 min 25 s
